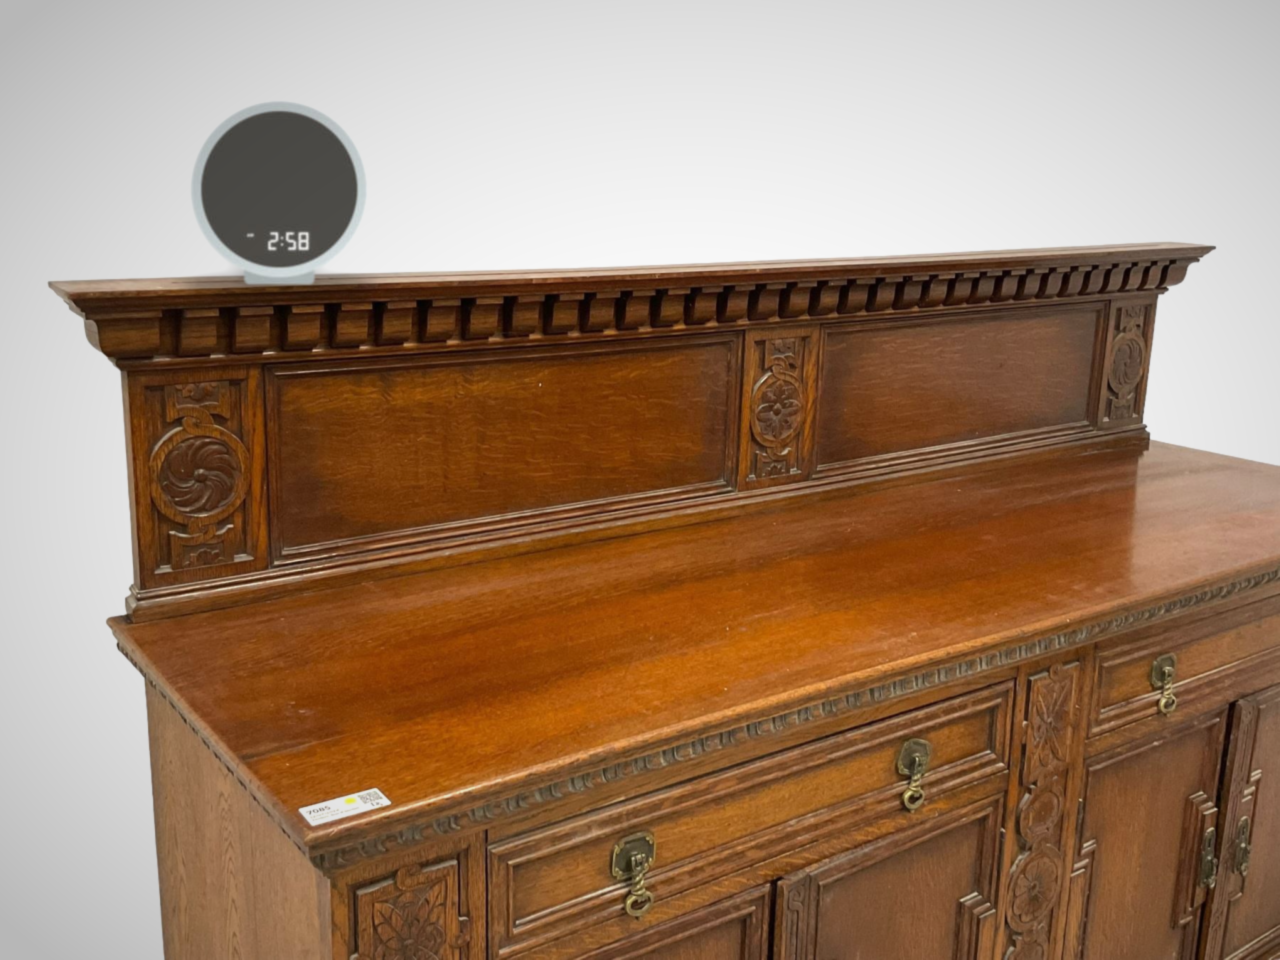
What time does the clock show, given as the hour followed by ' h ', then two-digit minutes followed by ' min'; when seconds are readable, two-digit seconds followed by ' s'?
2 h 58 min
